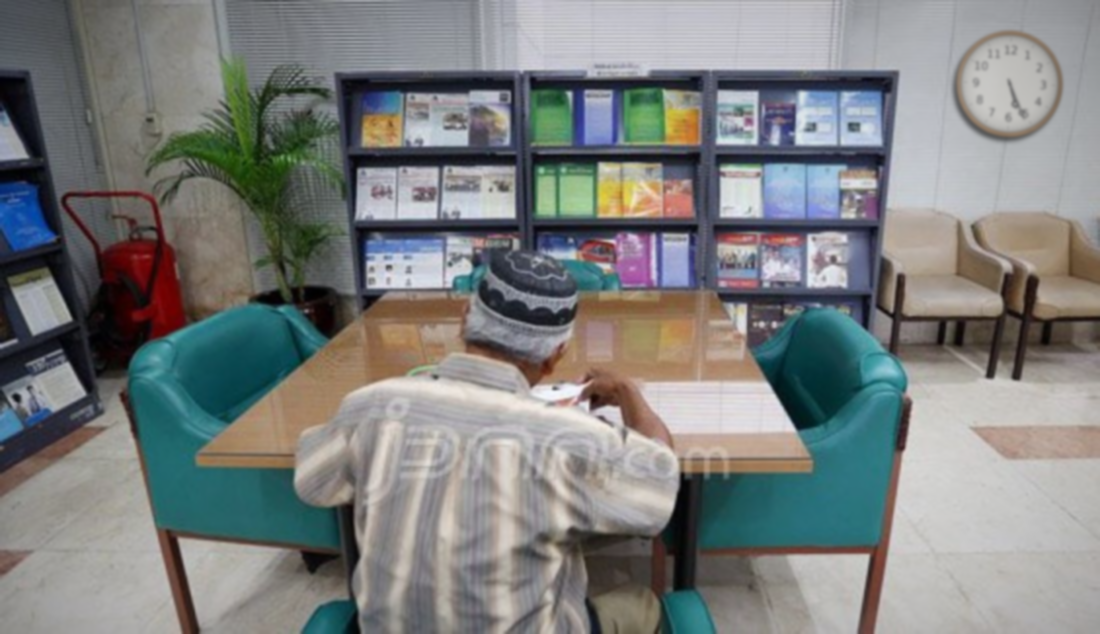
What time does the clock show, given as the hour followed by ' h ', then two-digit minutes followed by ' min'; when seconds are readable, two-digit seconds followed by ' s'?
5 h 26 min
